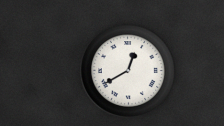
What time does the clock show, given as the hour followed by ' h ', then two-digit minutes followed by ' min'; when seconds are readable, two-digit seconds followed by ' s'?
12 h 40 min
